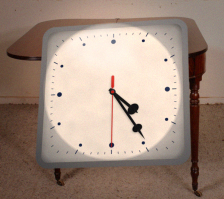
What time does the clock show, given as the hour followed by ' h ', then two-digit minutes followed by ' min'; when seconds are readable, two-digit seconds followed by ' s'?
4 h 24 min 30 s
